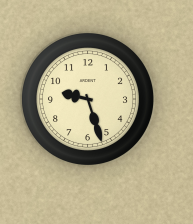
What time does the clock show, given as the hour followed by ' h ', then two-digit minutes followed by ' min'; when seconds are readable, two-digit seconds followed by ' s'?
9 h 27 min
